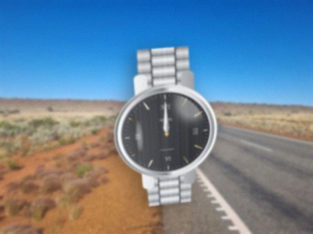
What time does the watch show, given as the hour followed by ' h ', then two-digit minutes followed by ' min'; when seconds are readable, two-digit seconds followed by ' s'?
12 h 00 min
